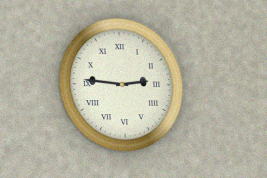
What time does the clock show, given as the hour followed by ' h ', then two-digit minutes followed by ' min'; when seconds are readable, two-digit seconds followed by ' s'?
2 h 46 min
